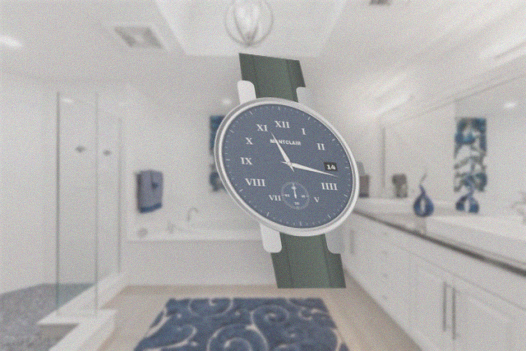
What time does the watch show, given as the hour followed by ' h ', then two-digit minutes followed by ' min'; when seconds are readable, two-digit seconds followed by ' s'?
11 h 17 min
